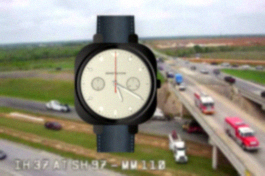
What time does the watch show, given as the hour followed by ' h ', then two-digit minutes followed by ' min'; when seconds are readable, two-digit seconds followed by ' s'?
5 h 20 min
